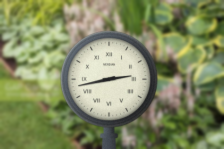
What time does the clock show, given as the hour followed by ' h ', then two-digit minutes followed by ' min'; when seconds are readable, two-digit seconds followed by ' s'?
2 h 43 min
